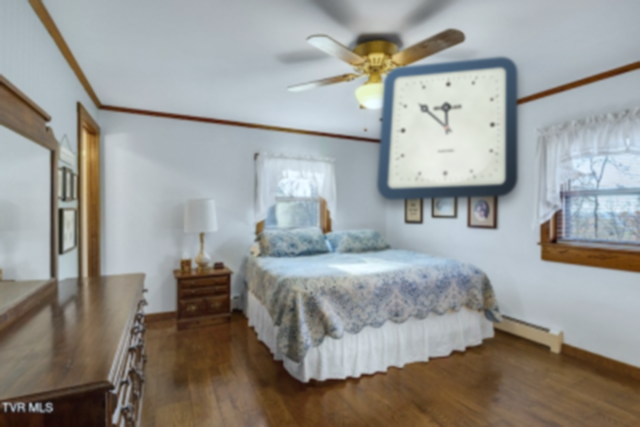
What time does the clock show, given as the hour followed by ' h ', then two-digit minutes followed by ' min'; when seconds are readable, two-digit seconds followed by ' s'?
11 h 52 min
